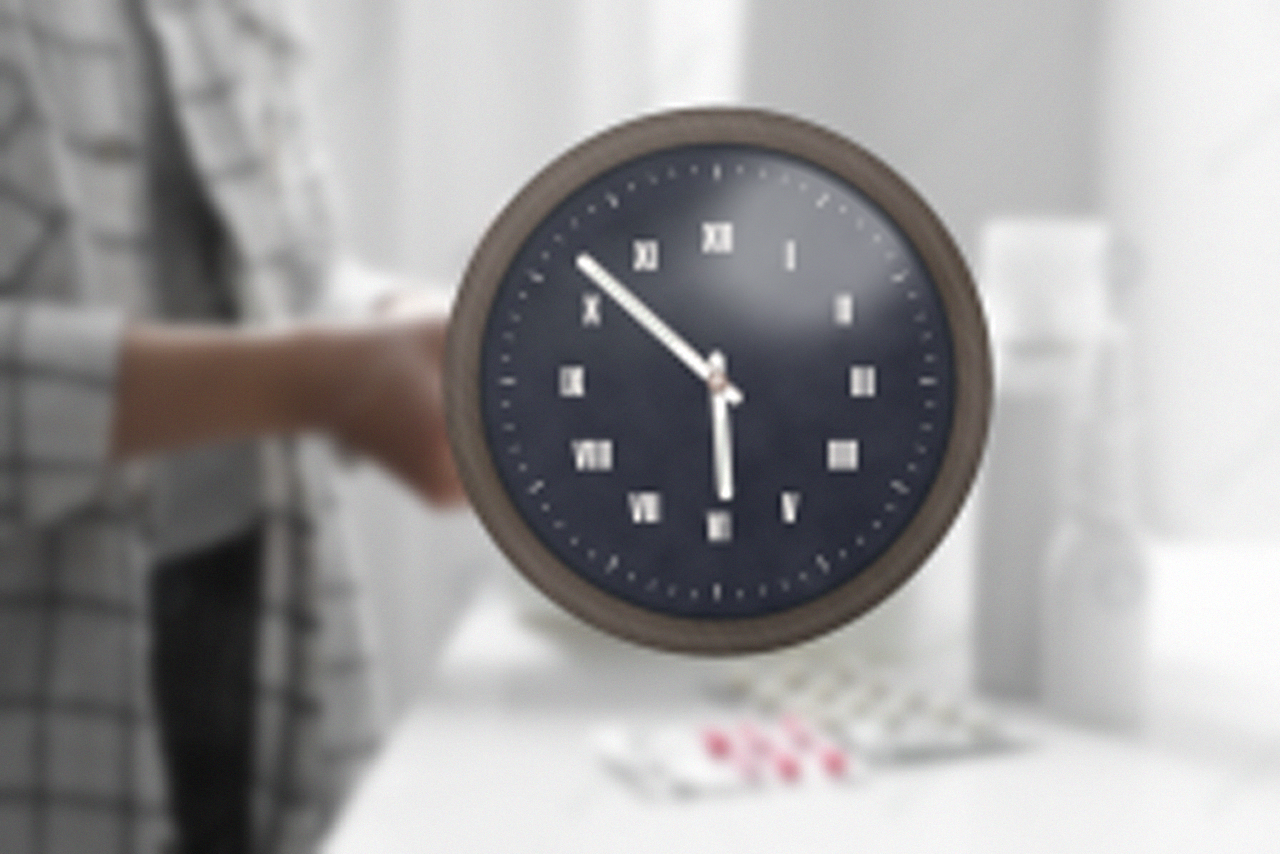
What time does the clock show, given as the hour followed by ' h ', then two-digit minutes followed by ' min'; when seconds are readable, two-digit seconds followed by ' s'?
5 h 52 min
